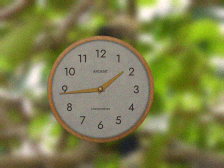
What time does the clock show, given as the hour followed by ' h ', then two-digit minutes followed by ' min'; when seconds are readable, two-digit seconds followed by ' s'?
1 h 44 min
